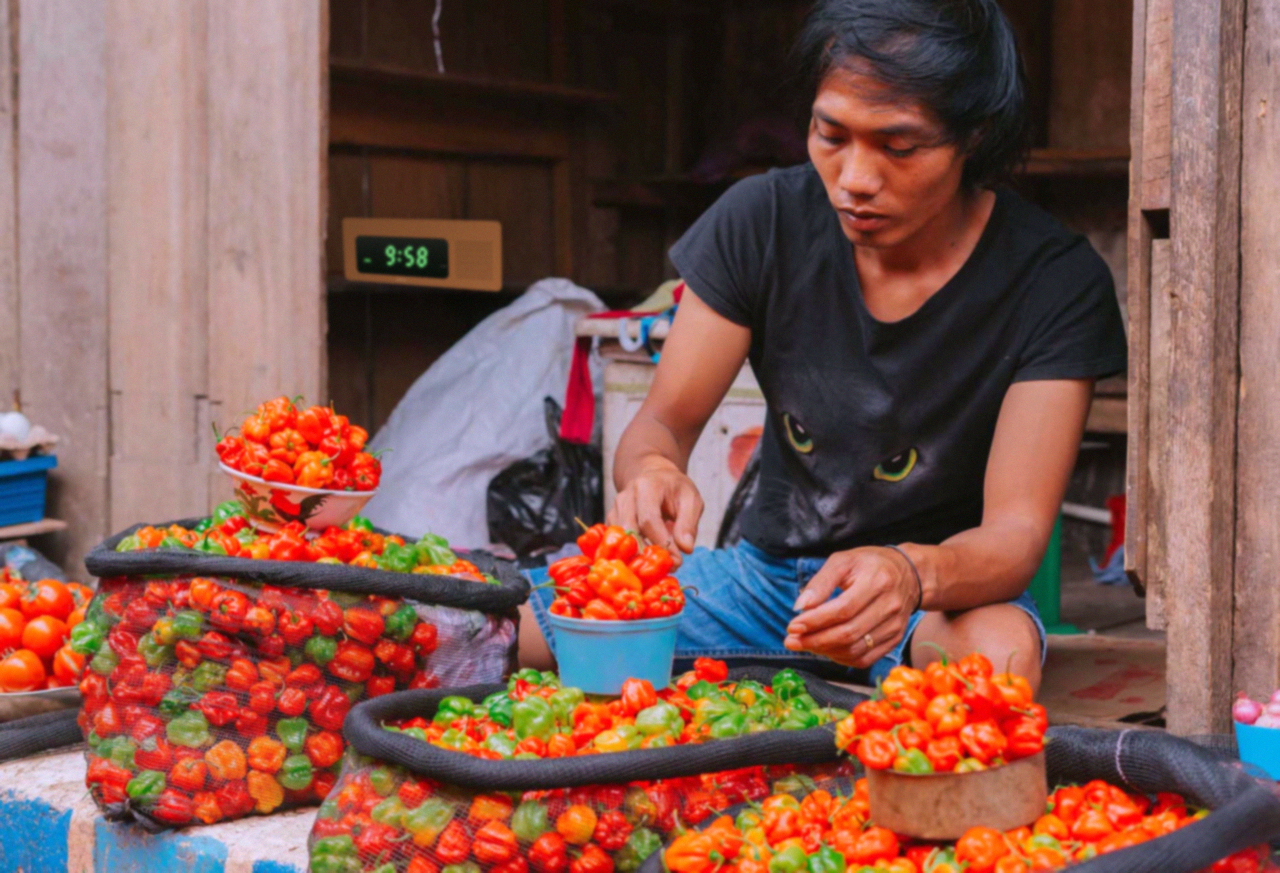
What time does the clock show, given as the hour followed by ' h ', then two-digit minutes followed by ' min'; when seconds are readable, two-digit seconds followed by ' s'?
9 h 58 min
